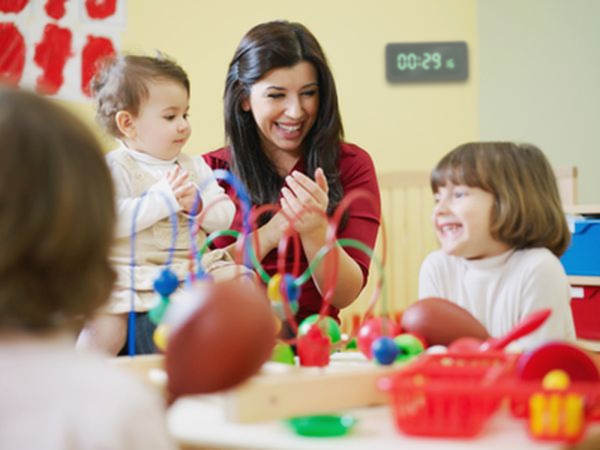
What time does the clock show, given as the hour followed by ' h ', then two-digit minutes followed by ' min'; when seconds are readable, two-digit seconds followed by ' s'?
0 h 29 min
